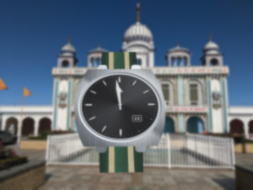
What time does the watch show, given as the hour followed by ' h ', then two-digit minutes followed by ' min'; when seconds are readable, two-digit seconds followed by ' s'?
11 h 59 min
